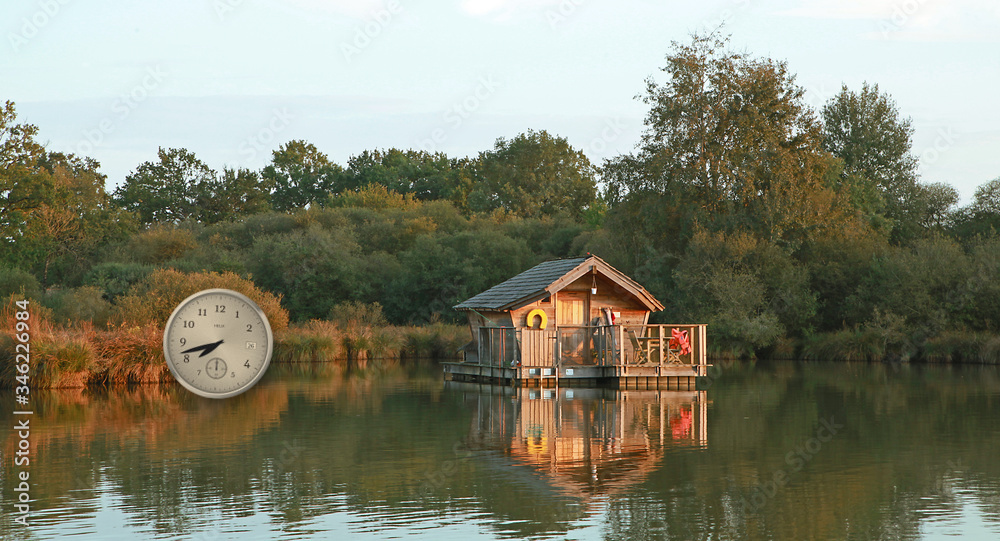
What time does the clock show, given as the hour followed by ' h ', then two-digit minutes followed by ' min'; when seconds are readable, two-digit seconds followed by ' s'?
7 h 42 min
